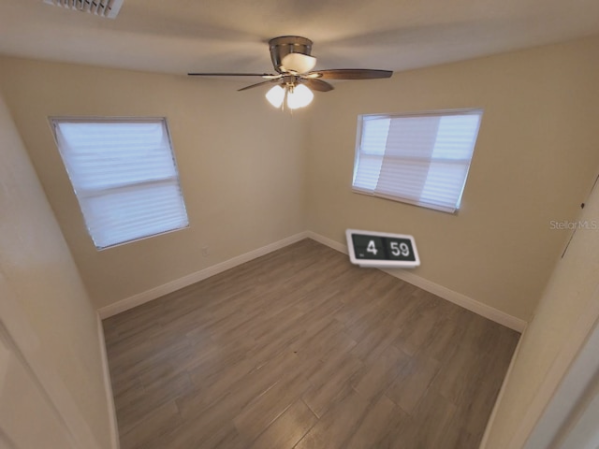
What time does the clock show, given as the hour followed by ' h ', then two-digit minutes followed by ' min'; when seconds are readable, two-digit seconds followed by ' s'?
4 h 59 min
